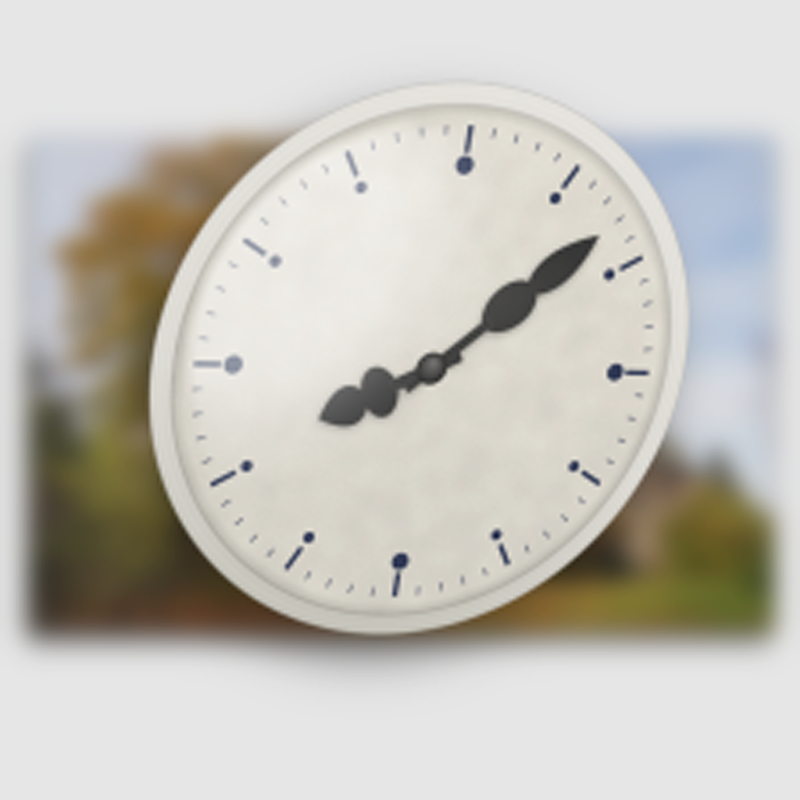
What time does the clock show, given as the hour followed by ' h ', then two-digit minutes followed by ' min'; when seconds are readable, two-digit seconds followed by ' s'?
8 h 08 min
